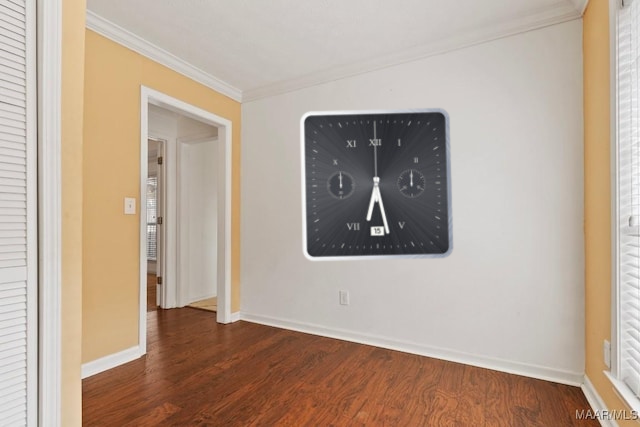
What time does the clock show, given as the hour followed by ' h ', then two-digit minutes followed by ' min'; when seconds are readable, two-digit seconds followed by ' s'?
6 h 28 min
